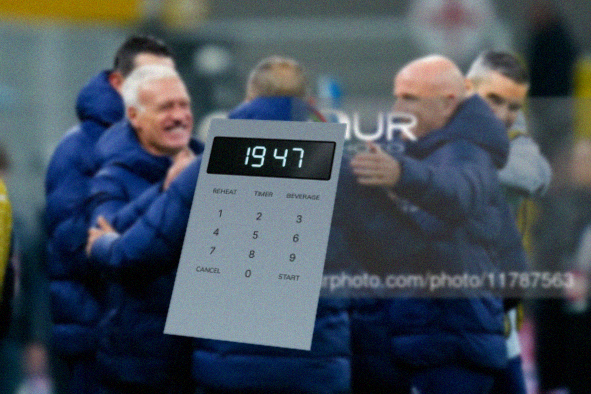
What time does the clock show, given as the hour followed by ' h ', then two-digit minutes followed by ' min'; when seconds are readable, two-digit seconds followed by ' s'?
19 h 47 min
